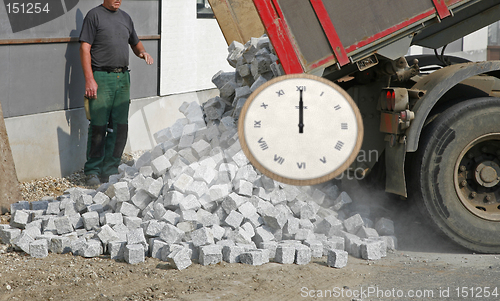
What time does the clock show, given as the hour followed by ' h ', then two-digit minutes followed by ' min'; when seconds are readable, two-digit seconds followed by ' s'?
12 h 00 min
